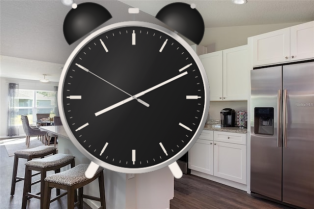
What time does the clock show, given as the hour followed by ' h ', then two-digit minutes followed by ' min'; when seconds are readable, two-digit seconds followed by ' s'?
8 h 10 min 50 s
